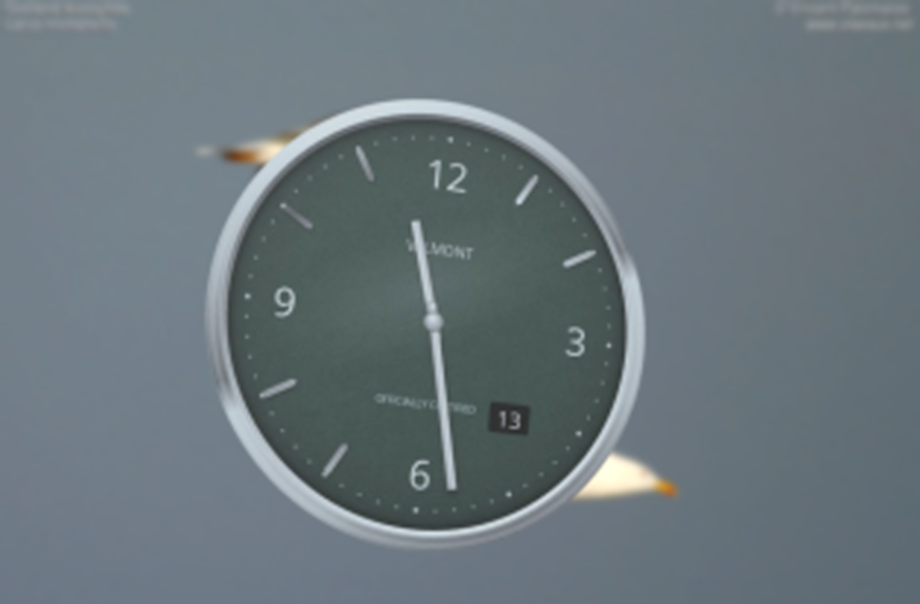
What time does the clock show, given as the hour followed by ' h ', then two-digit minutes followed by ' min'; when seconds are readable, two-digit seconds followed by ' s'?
11 h 28 min
